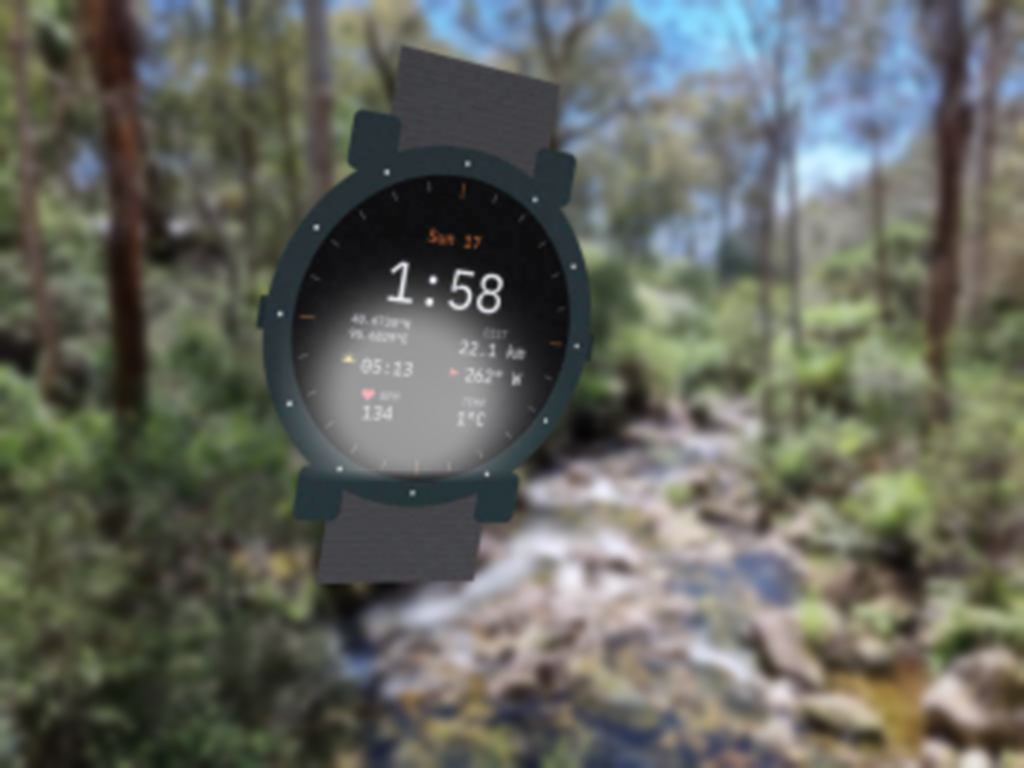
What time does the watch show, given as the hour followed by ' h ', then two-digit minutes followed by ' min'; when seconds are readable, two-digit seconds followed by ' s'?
1 h 58 min
